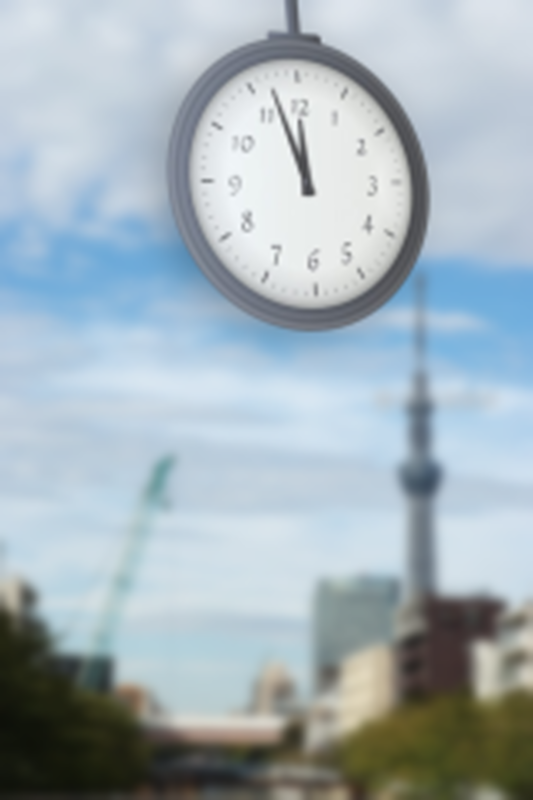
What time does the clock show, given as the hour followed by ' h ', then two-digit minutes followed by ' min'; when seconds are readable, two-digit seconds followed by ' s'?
11 h 57 min
